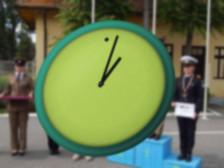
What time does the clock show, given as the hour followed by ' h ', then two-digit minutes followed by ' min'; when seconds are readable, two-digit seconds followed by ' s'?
1 h 02 min
